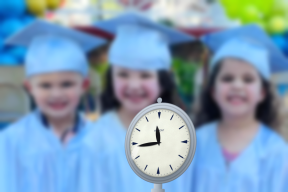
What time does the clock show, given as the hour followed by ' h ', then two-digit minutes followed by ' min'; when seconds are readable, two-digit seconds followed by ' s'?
11 h 44 min
